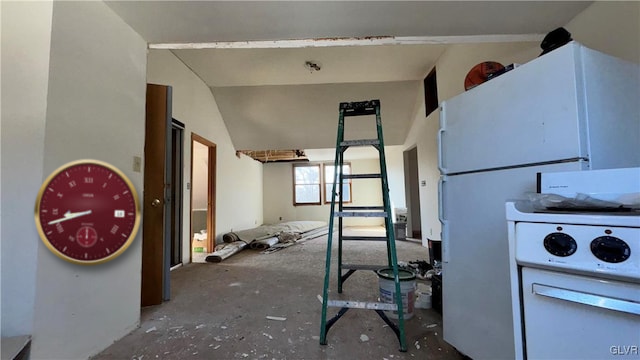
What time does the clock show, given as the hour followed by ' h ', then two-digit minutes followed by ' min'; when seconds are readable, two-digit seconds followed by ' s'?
8 h 42 min
